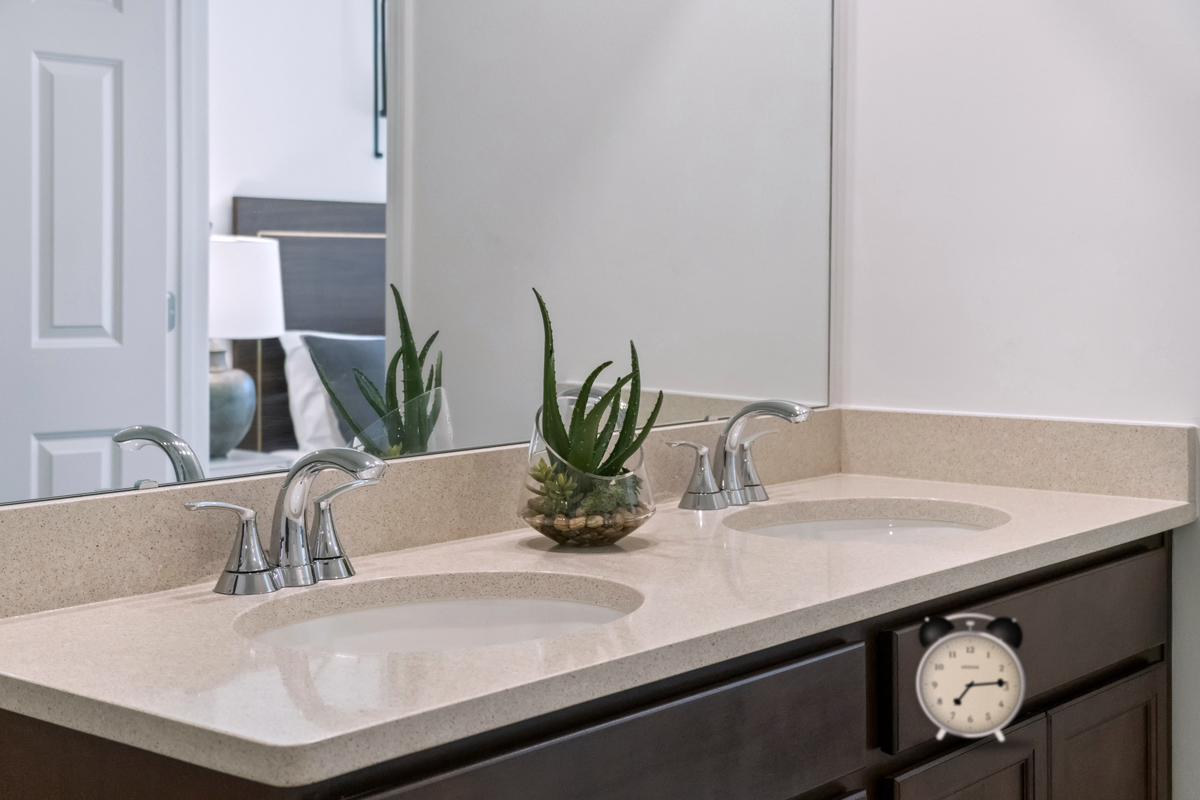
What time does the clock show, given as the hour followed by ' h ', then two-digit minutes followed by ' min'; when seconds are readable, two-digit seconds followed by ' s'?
7 h 14 min
